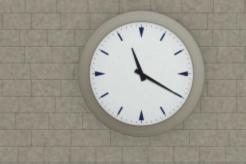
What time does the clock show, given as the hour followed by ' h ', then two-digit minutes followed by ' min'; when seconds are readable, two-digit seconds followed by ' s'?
11 h 20 min
